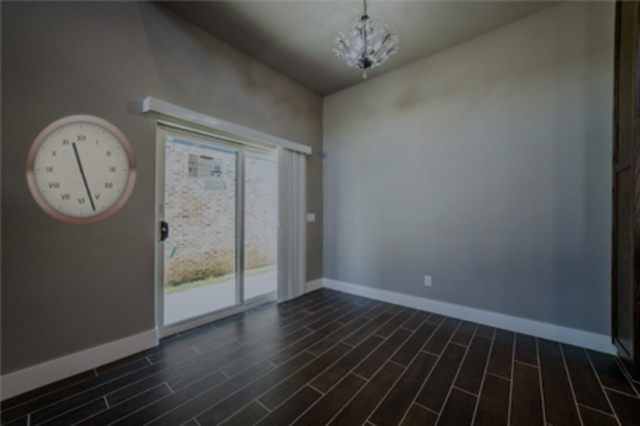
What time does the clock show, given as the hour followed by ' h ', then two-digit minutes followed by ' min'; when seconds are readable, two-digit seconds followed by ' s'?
11 h 27 min
